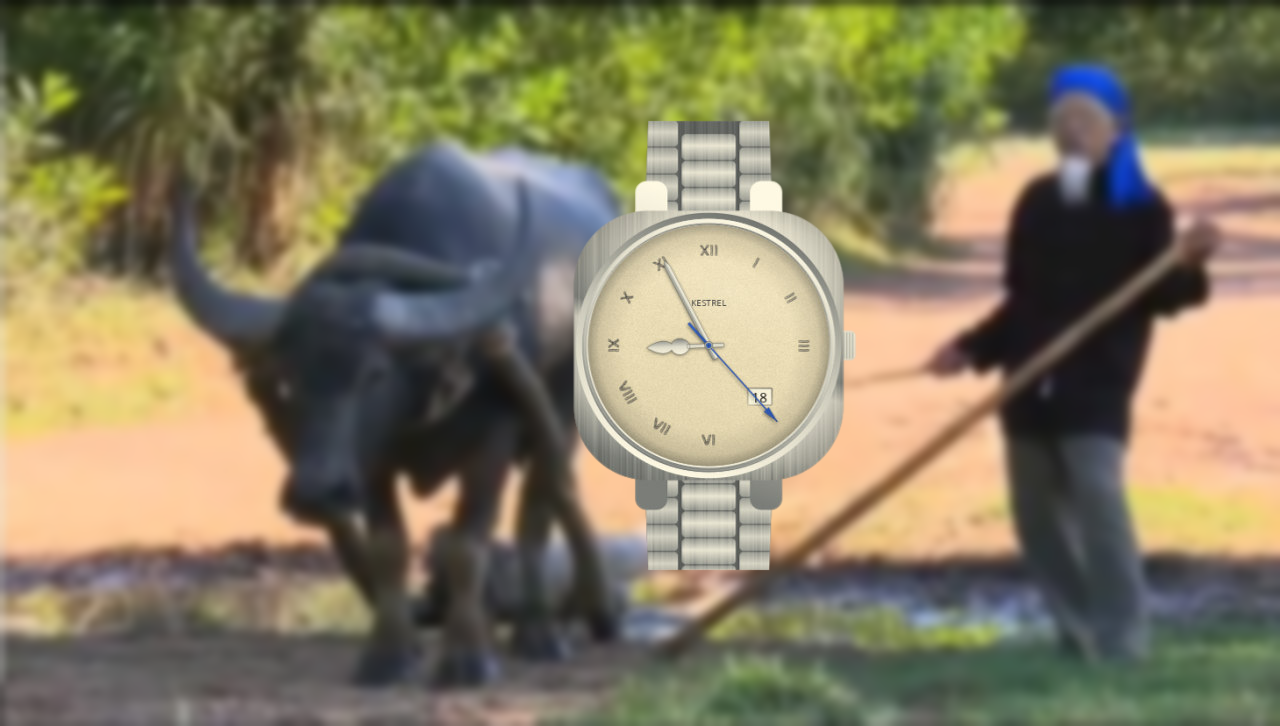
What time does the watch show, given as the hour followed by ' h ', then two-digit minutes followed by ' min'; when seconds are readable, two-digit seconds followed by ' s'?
8 h 55 min 23 s
